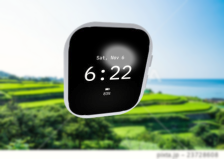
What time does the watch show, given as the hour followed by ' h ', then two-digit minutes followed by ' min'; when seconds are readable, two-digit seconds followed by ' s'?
6 h 22 min
